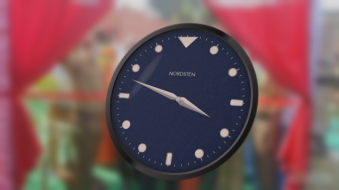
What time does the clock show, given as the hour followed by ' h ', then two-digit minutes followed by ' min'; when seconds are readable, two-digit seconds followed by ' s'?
3 h 48 min
